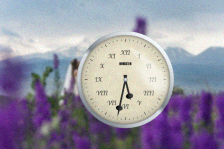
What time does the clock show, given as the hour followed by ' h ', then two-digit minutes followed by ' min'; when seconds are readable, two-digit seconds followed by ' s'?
5 h 32 min
